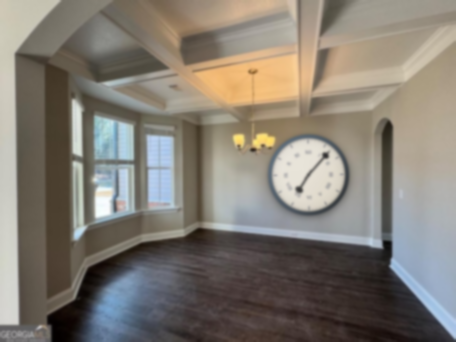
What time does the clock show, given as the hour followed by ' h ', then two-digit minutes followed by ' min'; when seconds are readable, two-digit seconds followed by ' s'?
7 h 07 min
